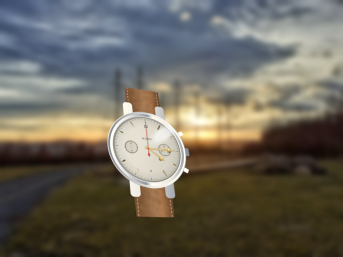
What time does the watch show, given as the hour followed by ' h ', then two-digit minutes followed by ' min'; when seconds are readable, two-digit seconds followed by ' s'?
4 h 15 min
